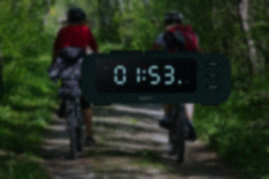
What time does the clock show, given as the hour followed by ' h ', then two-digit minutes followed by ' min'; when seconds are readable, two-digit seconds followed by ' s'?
1 h 53 min
